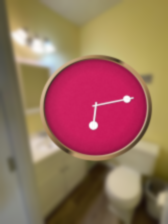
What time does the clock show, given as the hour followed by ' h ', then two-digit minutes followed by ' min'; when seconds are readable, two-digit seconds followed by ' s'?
6 h 13 min
